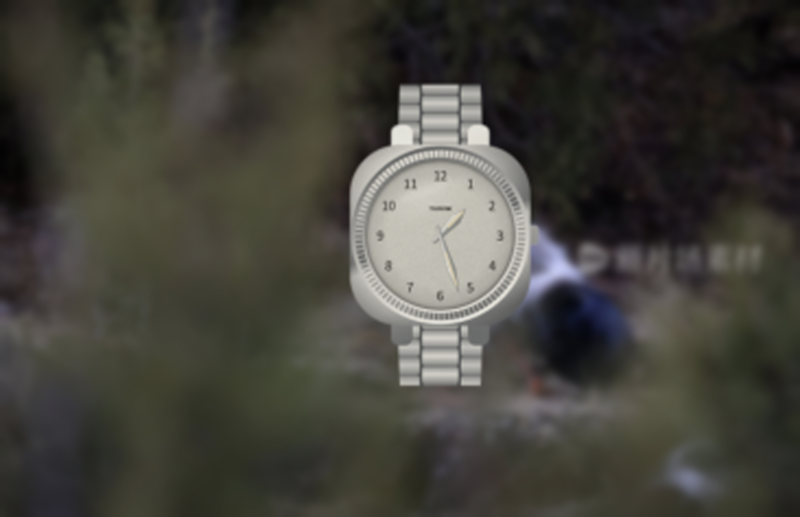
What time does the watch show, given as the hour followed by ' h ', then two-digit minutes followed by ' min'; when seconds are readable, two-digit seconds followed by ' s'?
1 h 27 min
